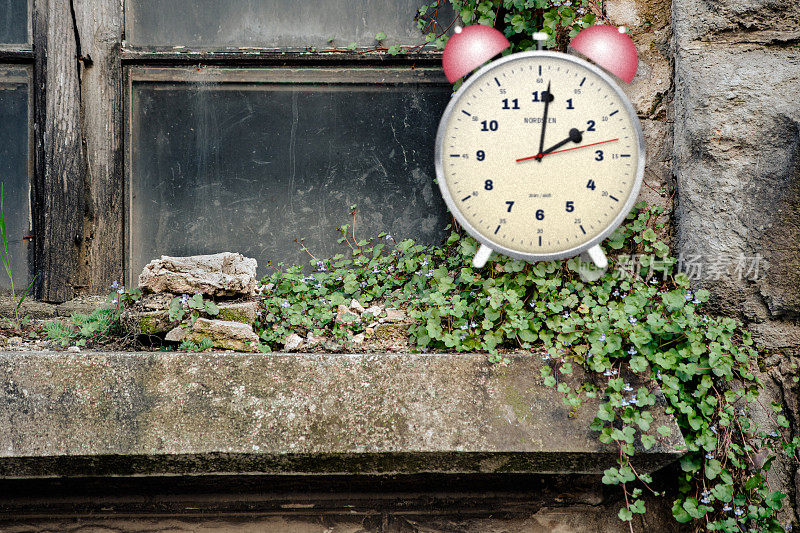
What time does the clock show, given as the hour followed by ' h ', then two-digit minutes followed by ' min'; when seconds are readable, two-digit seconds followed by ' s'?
2 h 01 min 13 s
